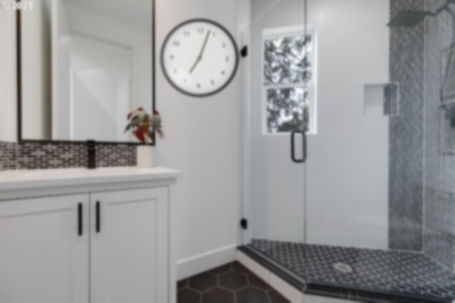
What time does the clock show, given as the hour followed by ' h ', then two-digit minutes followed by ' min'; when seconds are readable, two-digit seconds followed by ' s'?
7 h 03 min
